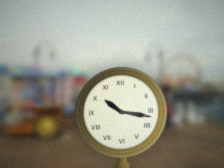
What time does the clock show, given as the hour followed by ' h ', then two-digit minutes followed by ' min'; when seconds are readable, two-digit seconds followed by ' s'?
10 h 17 min
